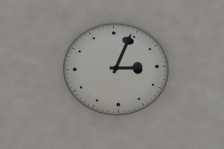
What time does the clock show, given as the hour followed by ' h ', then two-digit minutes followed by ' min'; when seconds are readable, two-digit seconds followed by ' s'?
3 h 04 min
